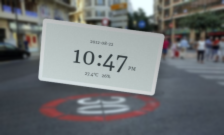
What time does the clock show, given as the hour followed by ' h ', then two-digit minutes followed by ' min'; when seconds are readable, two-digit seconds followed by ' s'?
10 h 47 min
